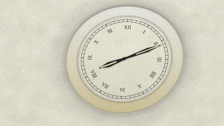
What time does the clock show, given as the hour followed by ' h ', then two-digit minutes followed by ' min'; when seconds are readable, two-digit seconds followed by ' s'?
8 h 11 min
